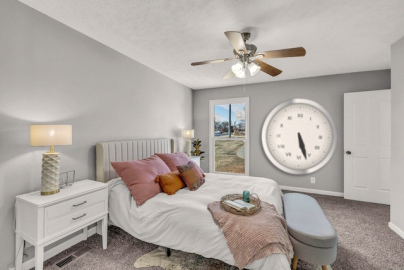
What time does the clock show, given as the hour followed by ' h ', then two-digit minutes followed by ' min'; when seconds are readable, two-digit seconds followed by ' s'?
5 h 27 min
